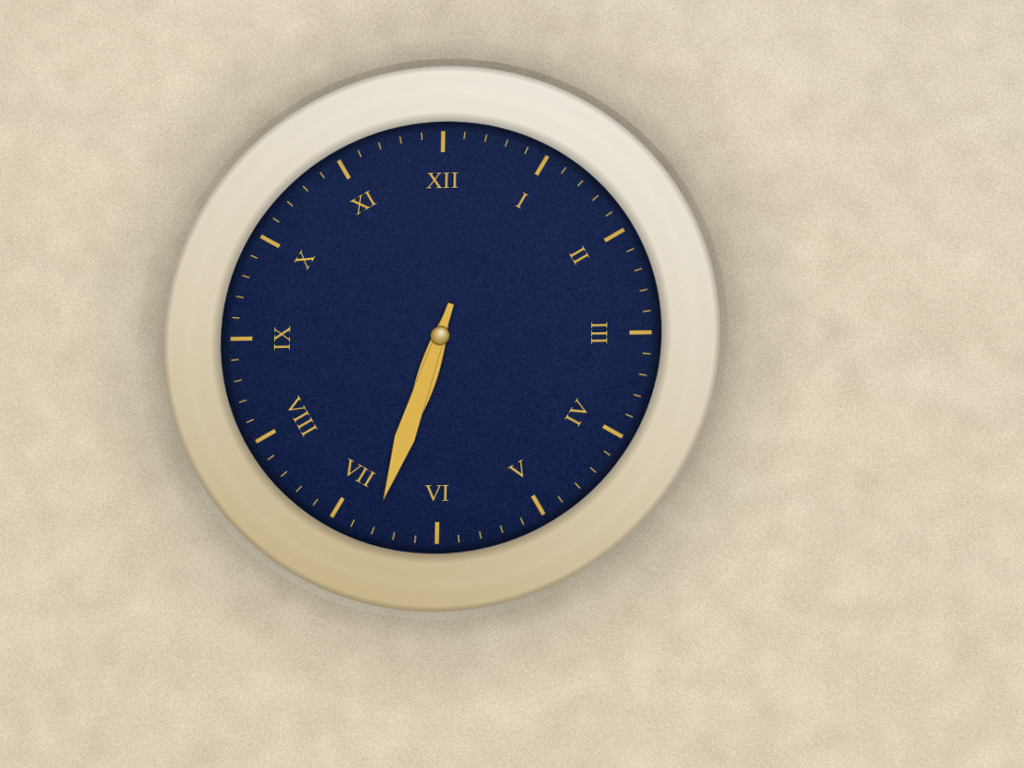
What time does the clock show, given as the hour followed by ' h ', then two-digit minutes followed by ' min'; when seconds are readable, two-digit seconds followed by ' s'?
6 h 33 min
